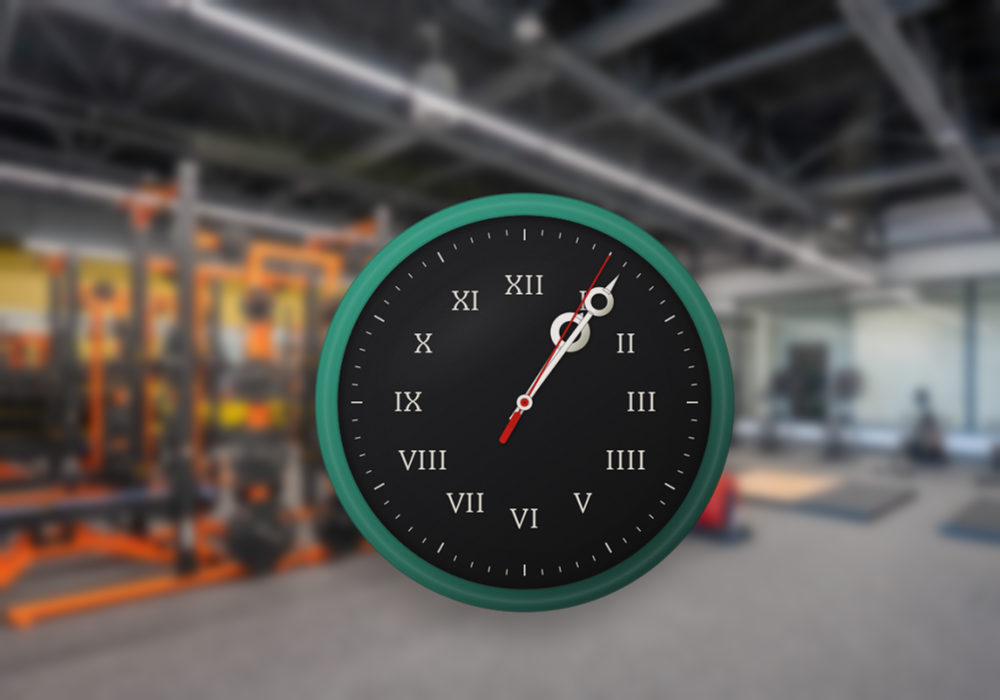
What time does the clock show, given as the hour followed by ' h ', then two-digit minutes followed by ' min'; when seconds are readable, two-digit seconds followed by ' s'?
1 h 06 min 05 s
